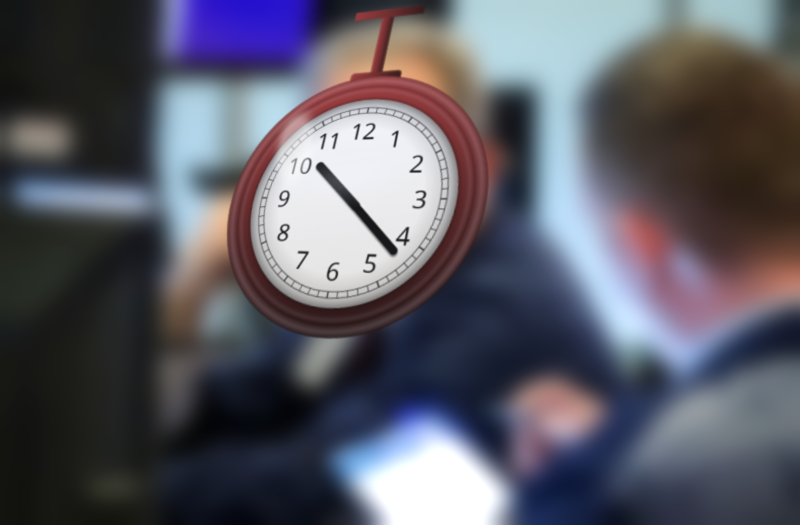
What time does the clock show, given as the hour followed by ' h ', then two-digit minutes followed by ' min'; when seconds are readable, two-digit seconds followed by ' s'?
10 h 22 min
